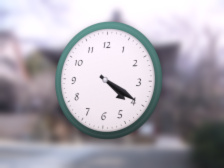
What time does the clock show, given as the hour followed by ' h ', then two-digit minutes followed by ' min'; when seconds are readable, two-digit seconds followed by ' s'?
4 h 20 min
